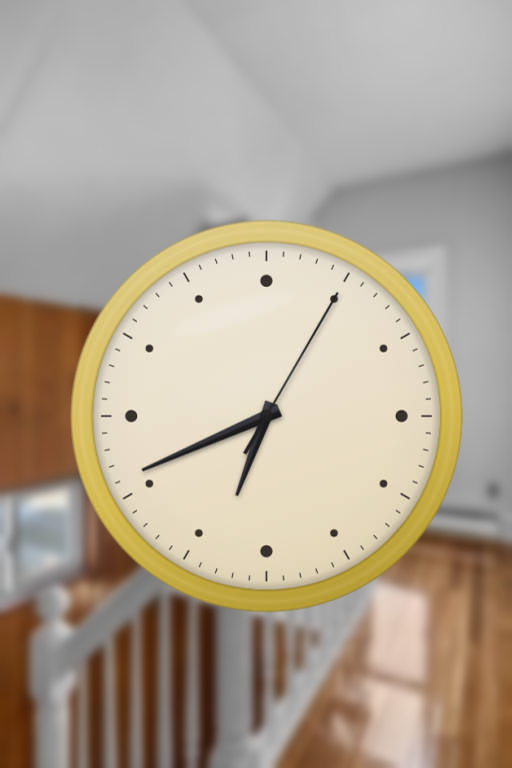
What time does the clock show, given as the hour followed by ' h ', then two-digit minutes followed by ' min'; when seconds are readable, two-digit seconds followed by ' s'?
6 h 41 min 05 s
